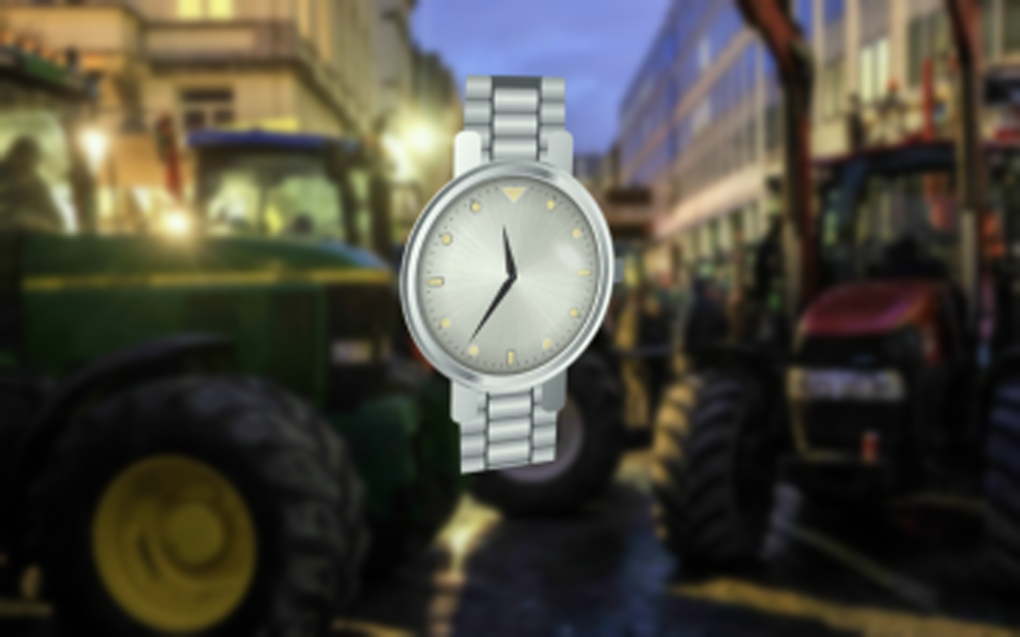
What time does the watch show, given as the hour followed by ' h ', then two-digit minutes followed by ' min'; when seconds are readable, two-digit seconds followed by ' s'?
11 h 36 min
